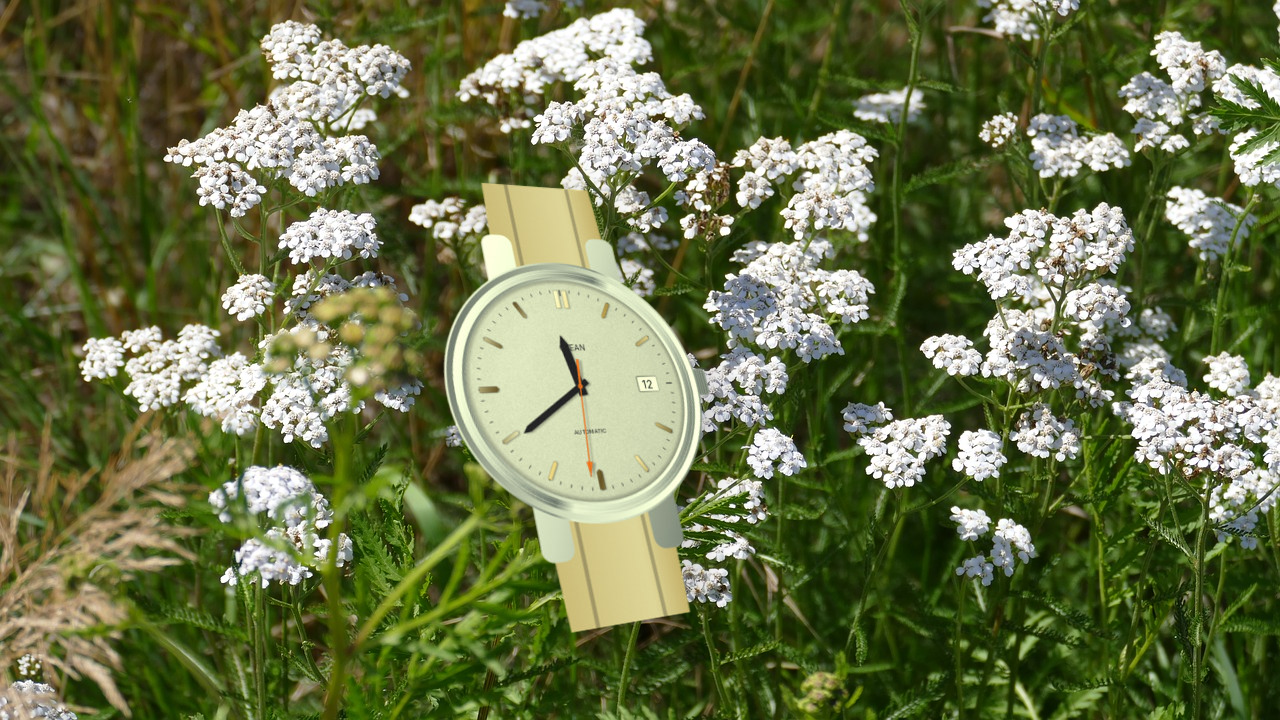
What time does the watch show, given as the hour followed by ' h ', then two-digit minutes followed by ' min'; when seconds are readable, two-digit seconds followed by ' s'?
11 h 39 min 31 s
